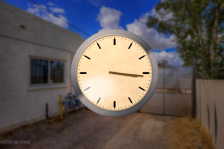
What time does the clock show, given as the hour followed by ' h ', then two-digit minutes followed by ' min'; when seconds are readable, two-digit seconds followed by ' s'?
3 h 16 min
